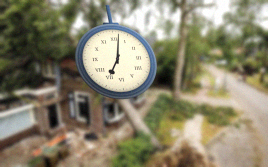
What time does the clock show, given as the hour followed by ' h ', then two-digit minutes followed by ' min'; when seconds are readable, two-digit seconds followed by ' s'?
7 h 02 min
